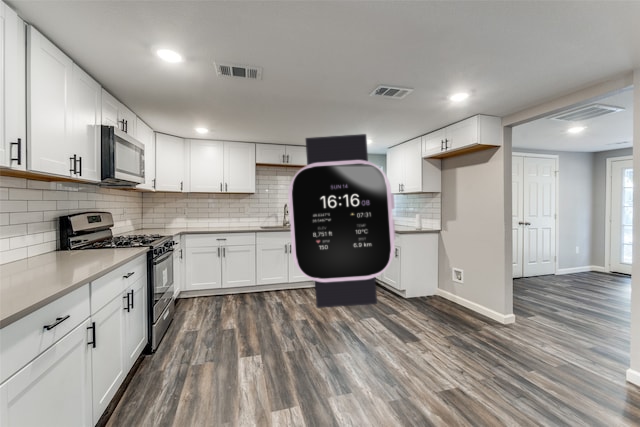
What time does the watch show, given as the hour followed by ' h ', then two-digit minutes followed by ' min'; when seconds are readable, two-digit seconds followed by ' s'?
16 h 16 min
